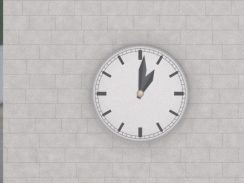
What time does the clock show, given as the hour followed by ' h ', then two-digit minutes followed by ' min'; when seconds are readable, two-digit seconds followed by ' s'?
1 h 01 min
